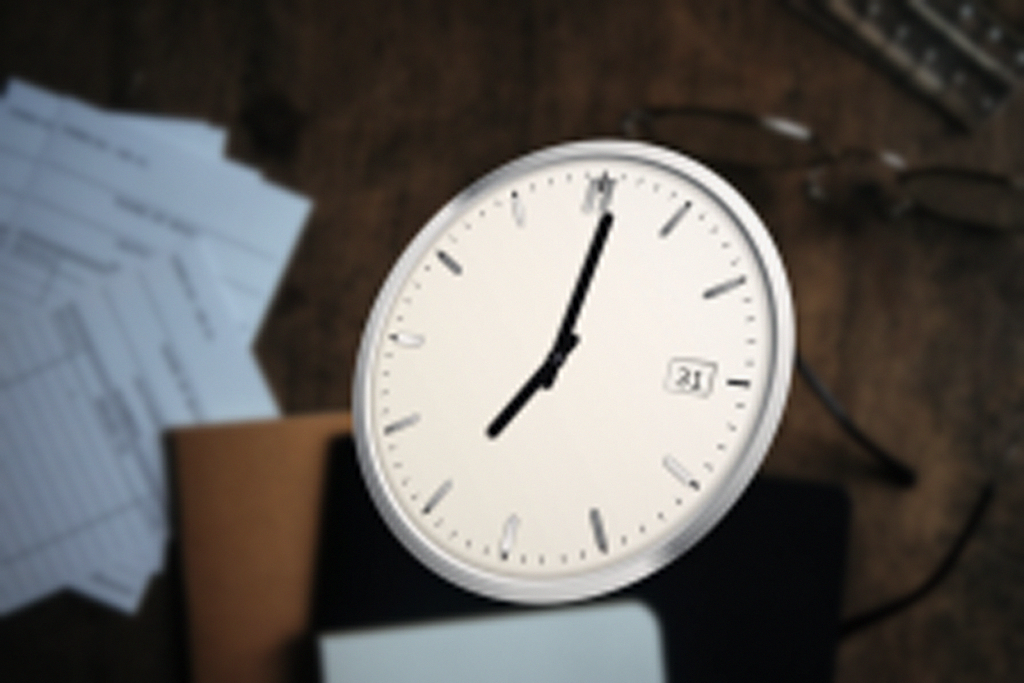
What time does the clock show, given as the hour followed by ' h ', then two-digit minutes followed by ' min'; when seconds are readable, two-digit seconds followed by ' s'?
7 h 01 min
